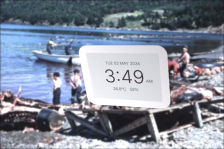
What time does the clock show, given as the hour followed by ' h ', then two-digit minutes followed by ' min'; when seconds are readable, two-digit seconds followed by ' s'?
3 h 49 min
